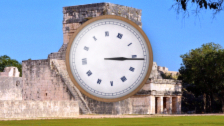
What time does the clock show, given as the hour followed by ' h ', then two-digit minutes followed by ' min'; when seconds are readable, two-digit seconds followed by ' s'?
2 h 11 min
